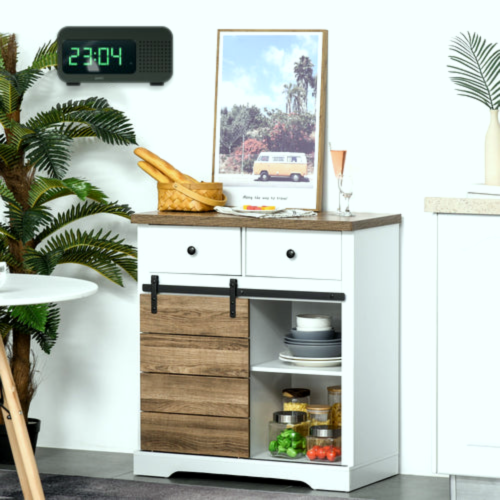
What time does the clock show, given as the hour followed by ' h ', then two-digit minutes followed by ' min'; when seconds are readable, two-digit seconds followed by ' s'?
23 h 04 min
